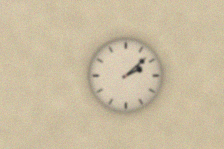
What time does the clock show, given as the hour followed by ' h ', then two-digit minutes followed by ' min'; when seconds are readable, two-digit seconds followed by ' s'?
2 h 08 min
